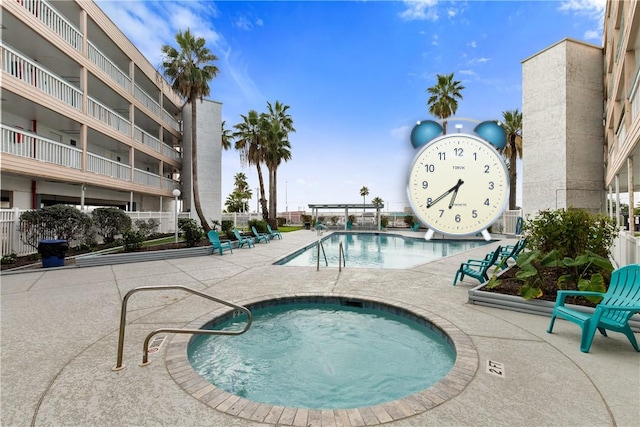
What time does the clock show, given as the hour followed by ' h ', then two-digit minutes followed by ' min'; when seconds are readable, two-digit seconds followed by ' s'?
6 h 39 min
